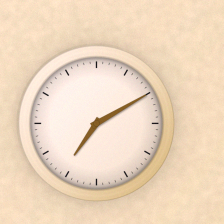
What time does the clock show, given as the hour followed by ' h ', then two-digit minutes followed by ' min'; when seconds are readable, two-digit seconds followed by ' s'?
7 h 10 min
